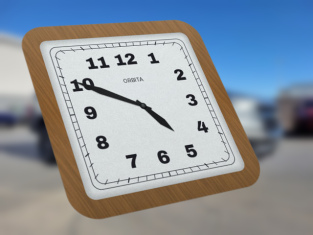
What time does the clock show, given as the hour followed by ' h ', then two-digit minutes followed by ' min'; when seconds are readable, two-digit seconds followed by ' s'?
4 h 50 min
